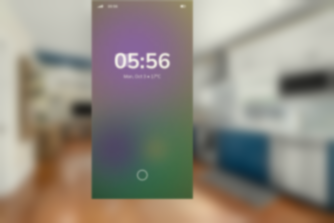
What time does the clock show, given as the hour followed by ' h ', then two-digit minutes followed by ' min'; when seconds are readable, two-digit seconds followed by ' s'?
5 h 56 min
